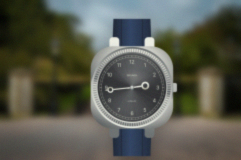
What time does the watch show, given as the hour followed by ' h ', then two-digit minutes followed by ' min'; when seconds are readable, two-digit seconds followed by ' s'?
2 h 44 min
